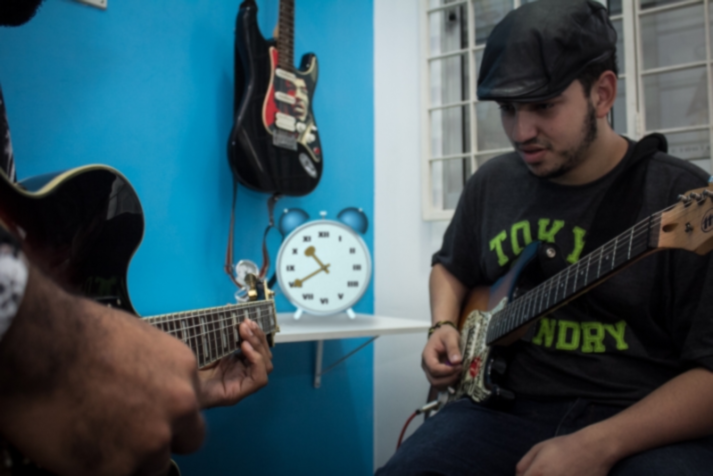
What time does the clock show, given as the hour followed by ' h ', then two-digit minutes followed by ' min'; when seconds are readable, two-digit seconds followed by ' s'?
10 h 40 min
